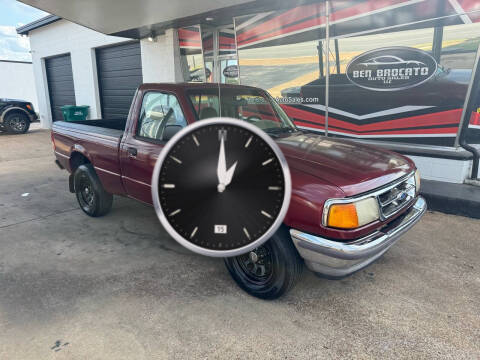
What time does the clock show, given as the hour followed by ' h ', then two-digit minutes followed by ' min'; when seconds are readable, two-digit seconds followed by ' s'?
1 h 00 min
